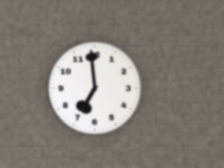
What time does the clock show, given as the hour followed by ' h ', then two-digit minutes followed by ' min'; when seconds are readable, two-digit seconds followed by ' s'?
6 h 59 min
